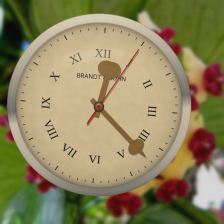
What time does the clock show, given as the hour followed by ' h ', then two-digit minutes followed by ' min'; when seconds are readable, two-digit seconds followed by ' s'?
12 h 22 min 05 s
